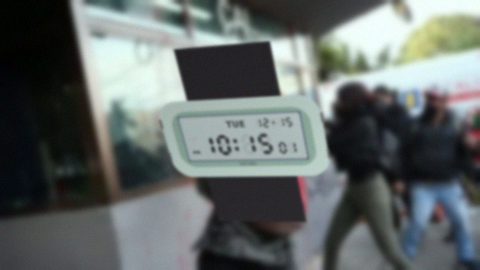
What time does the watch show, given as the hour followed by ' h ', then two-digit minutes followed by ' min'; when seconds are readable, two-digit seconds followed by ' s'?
10 h 15 min
